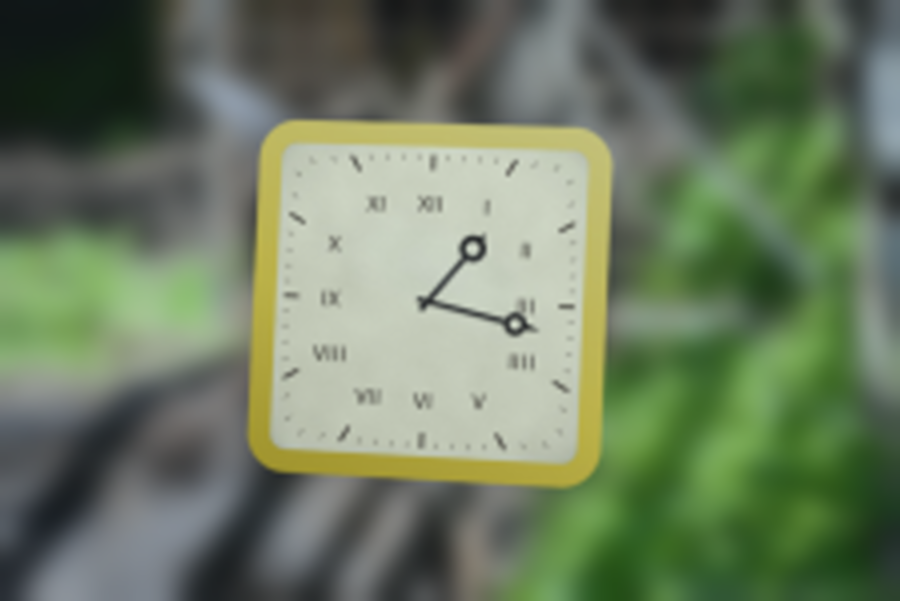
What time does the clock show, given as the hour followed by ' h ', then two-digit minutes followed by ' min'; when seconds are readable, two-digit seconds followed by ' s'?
1 h 17 min
